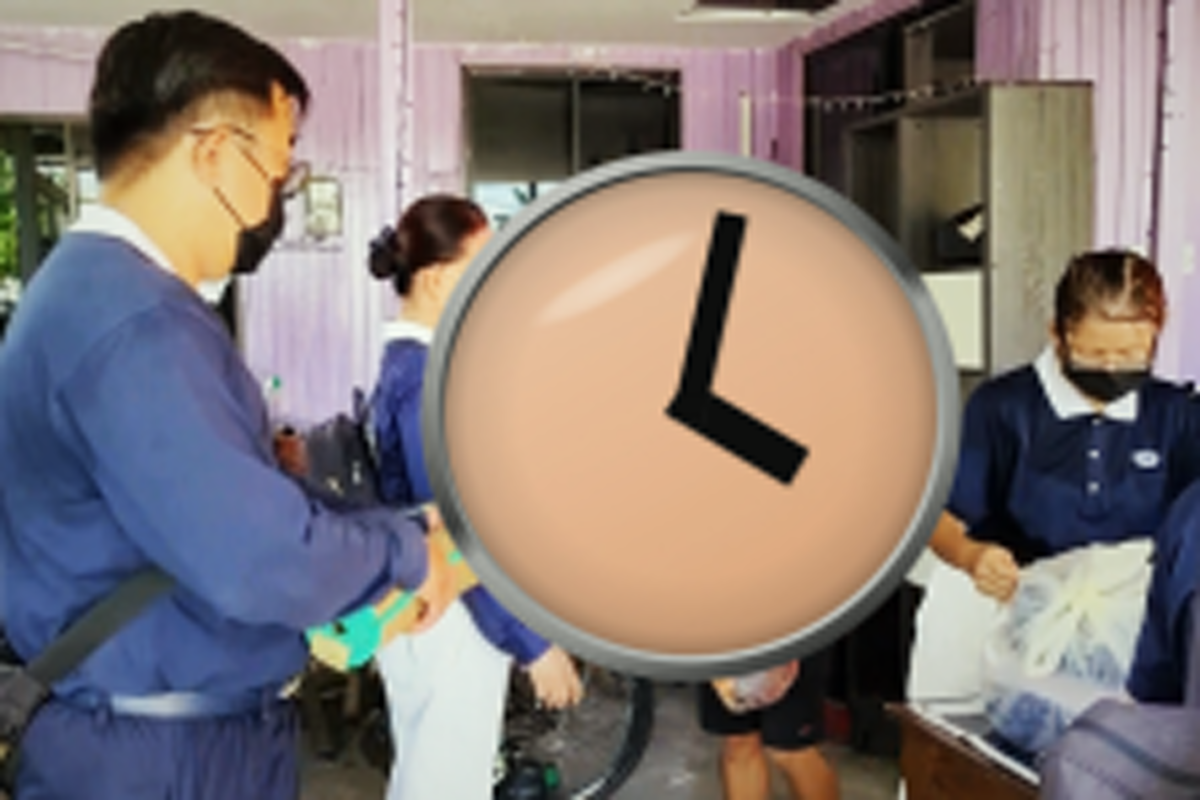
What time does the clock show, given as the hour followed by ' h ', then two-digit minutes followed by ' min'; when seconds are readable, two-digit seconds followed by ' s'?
4 h 02 min
